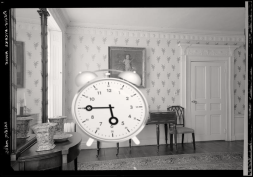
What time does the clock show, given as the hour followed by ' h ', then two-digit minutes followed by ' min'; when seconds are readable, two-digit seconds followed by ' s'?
5 h 45 min
